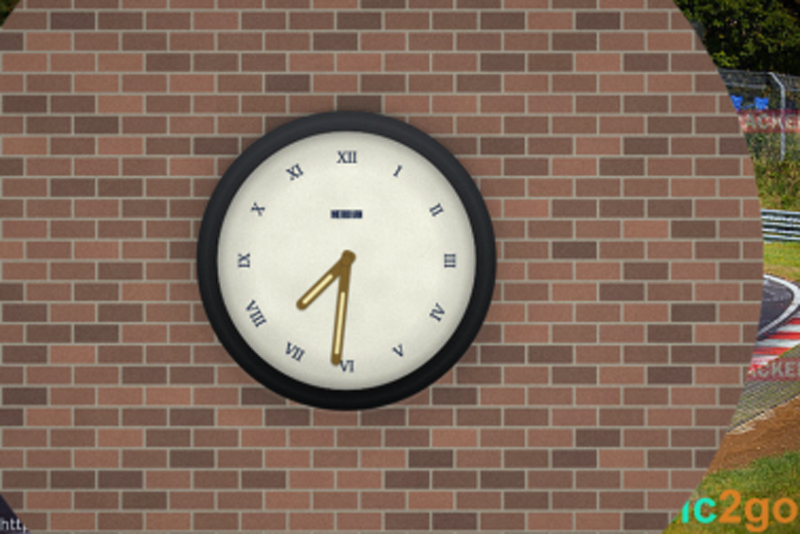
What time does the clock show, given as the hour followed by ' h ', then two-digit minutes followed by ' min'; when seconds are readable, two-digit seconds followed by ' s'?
7 h 31 min
